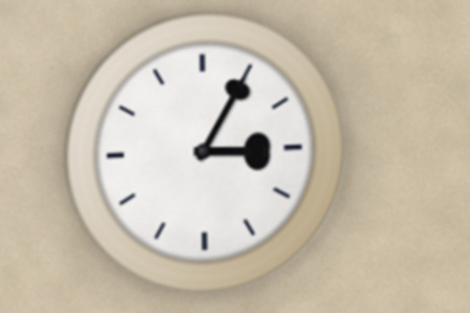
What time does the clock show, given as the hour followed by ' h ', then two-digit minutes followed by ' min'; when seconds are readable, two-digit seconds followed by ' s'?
3 h 05 min
